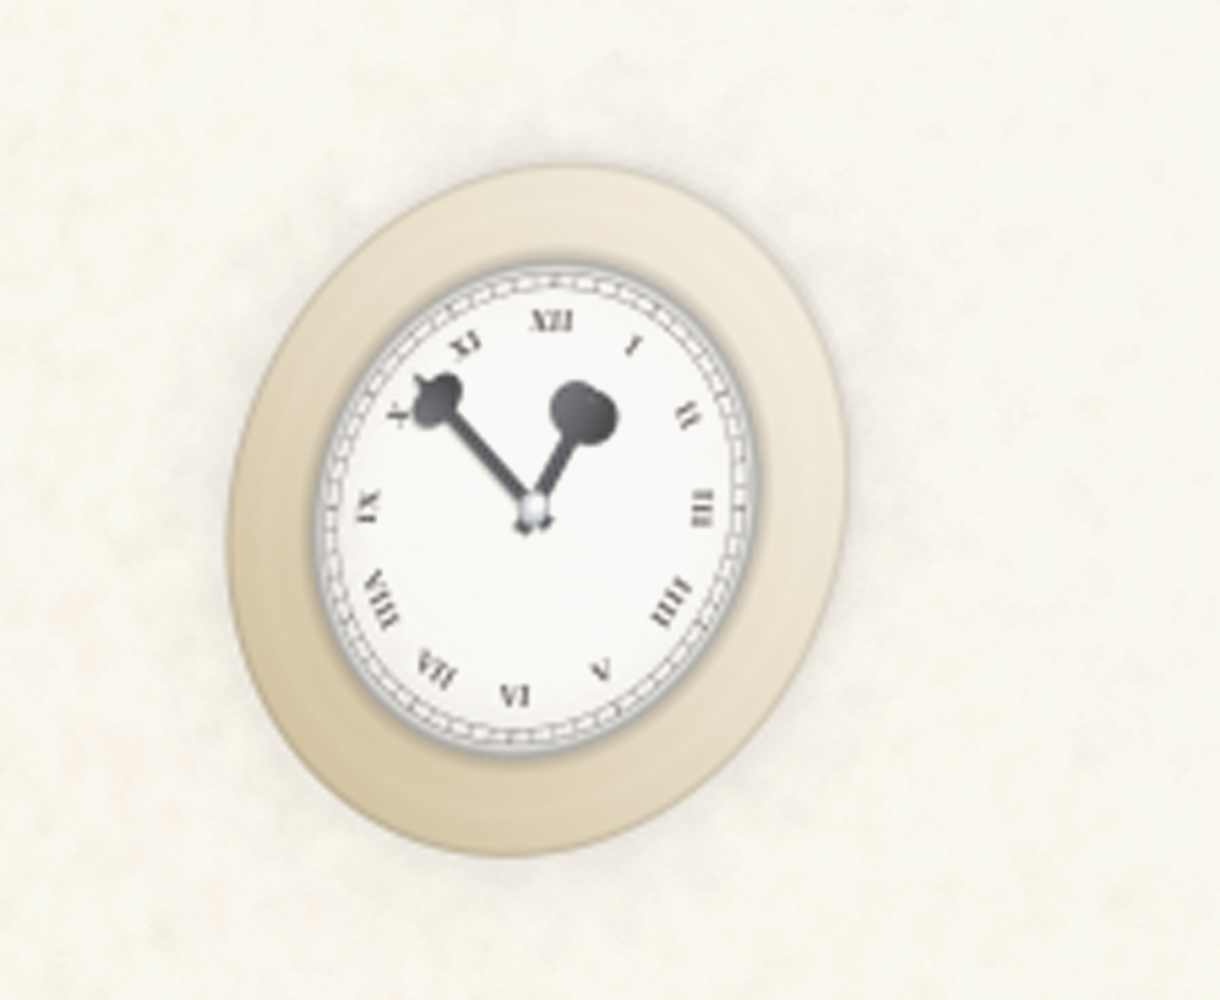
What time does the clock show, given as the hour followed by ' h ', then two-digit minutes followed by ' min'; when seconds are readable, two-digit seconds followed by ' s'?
12 h 52 min
